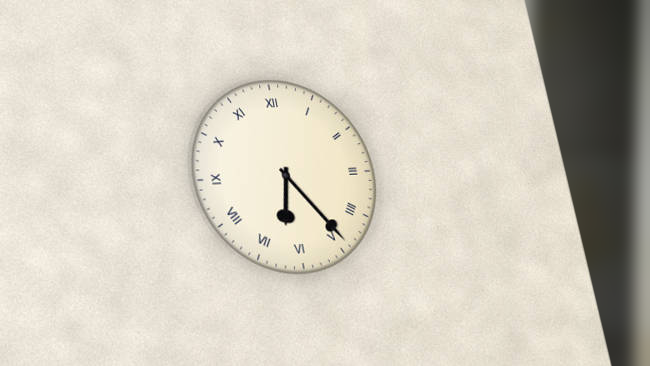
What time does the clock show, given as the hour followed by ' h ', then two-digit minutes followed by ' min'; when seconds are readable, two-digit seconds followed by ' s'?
6 h 24 min
